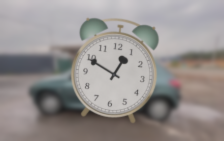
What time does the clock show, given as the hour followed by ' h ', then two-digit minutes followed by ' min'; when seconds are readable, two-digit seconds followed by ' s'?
12 h 49 min
